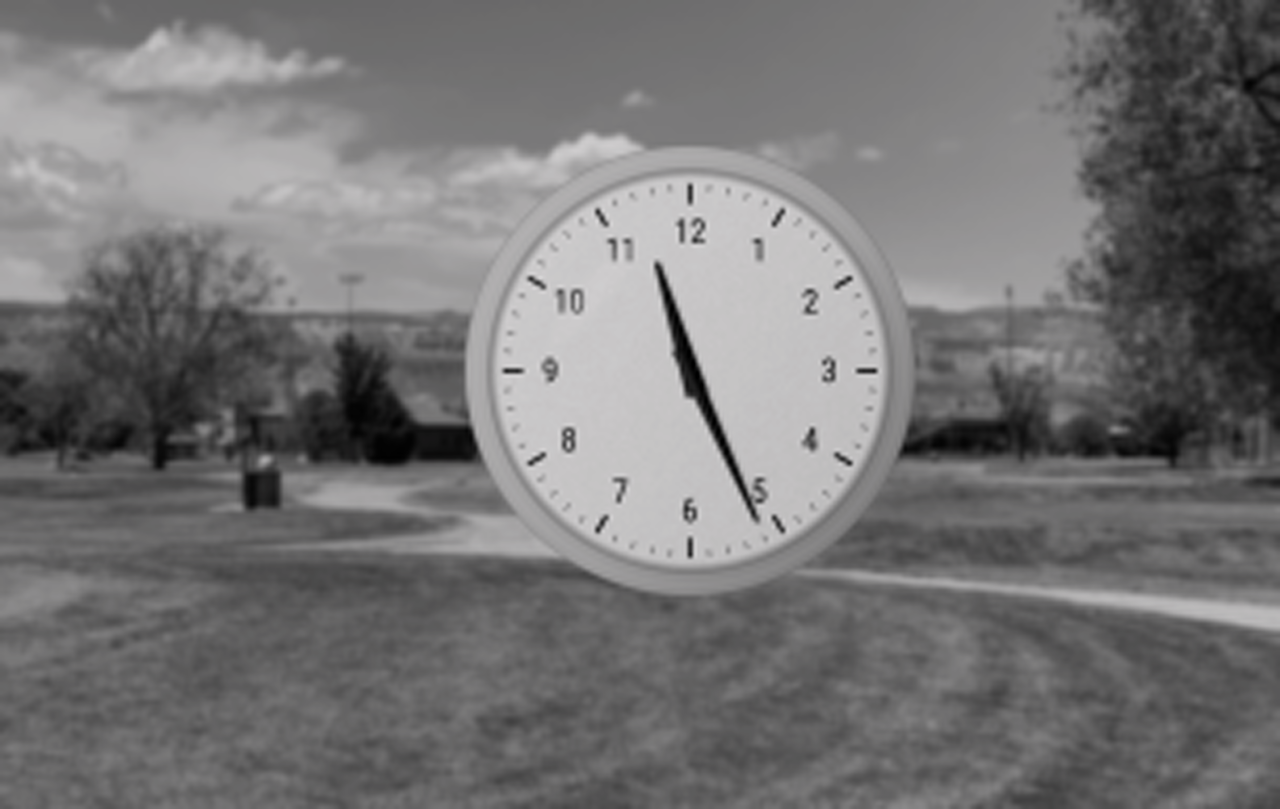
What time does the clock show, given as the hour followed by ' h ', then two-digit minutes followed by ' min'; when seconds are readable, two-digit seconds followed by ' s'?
11 h 26 min
